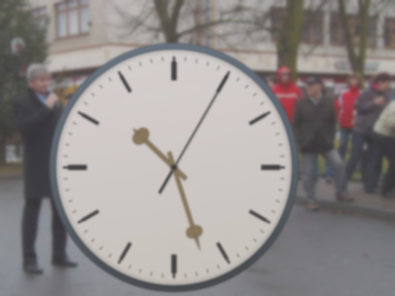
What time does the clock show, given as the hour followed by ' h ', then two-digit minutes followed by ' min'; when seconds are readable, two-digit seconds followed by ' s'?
10 h 27 min 05 s
